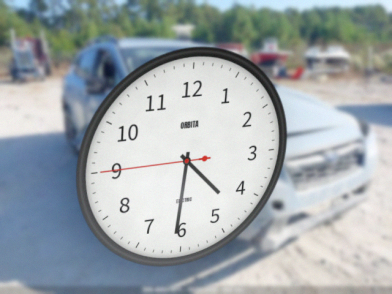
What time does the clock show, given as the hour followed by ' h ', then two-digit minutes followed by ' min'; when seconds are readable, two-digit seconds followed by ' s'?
4 h 30 min 45 s
